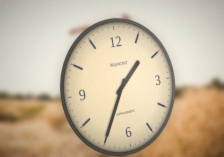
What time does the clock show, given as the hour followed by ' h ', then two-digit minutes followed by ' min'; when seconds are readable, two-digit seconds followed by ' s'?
1 h 35 min
